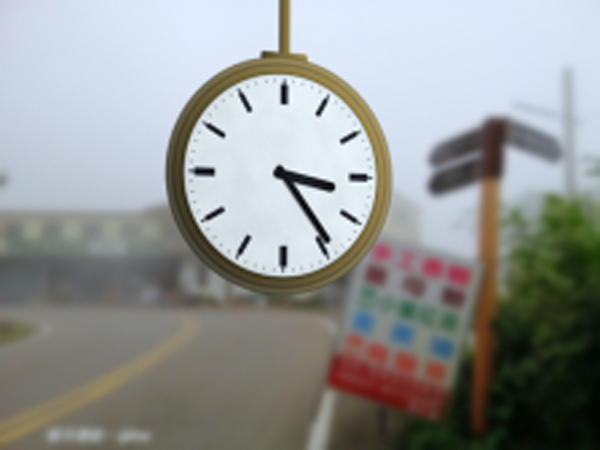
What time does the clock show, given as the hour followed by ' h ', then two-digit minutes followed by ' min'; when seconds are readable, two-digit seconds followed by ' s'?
3 h 24 min
